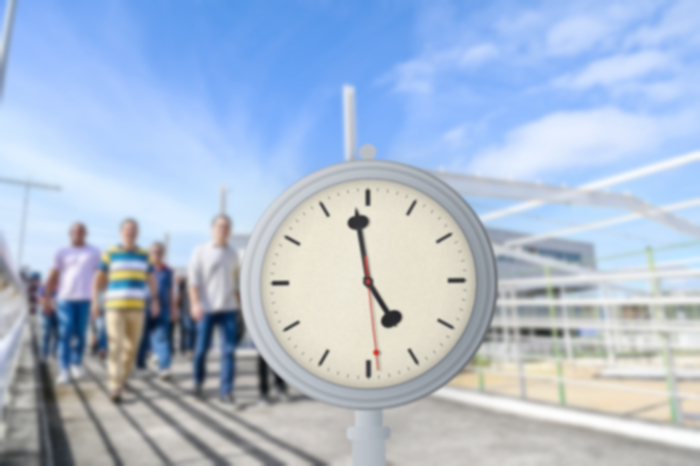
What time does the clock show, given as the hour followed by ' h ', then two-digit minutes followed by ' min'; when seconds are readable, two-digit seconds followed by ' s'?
4 h 58 min 29 s
